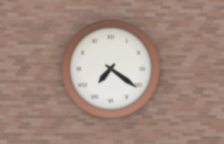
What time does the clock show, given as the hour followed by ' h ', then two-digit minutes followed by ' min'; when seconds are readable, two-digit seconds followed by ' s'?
7 h 21 min
